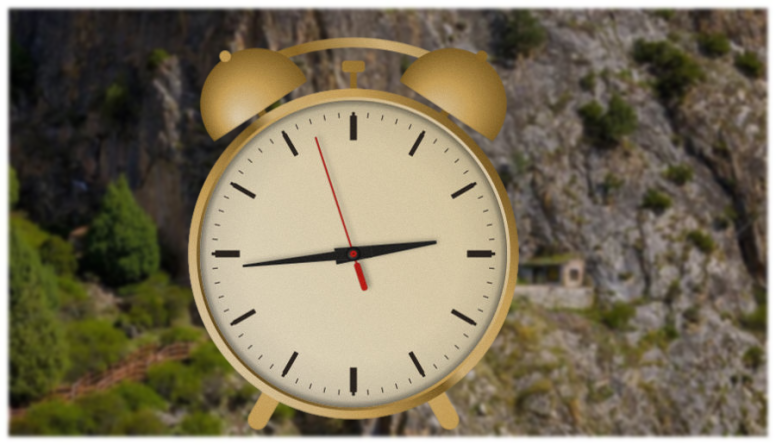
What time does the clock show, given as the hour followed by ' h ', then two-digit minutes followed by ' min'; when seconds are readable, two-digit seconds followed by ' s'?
2 h 43 min 57 s
